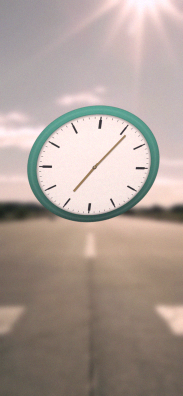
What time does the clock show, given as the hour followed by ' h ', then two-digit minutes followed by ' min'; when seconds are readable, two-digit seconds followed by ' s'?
7 h 06 min
